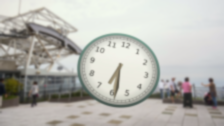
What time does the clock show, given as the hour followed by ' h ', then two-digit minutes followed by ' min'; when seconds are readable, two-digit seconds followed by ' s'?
6 h 29 min
